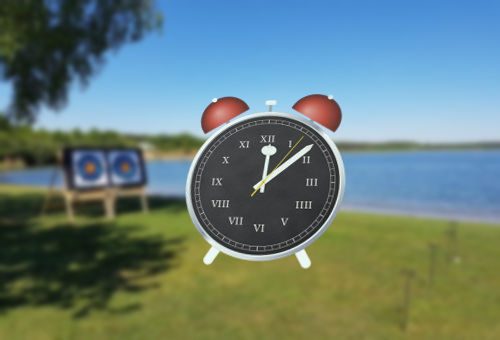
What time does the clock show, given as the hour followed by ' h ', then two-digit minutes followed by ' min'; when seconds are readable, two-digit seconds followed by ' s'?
12 h 08 min 06 s
